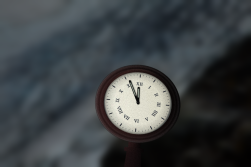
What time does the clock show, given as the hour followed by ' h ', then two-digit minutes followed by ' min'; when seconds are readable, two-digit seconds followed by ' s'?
11 h 56 min
